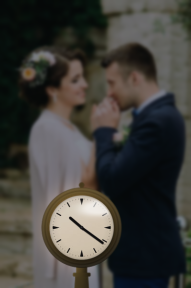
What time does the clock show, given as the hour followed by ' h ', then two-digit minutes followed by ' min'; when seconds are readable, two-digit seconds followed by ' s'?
10 h 21 min
